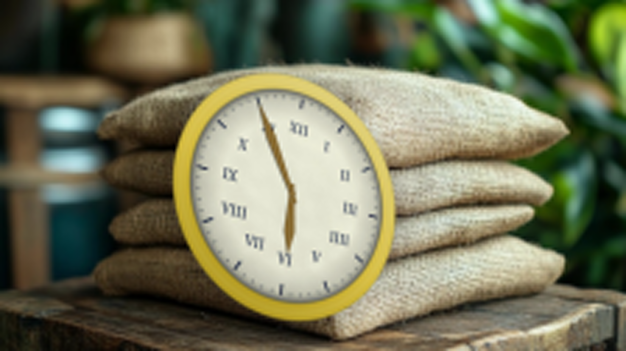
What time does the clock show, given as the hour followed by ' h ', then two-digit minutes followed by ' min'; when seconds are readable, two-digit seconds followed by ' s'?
5 h 55 min
